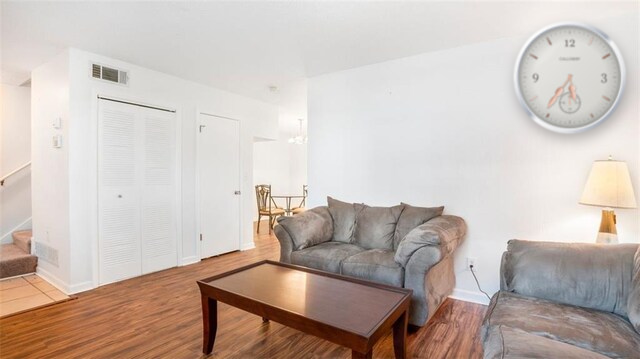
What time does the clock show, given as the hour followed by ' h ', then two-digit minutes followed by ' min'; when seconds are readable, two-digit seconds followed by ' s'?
5 h 36 min
